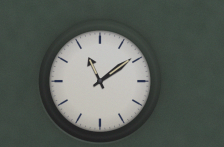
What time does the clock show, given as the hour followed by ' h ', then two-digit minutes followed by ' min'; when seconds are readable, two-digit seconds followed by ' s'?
11 h 09 min
